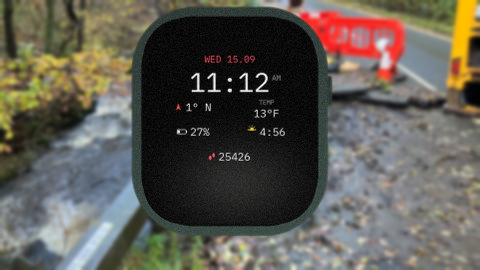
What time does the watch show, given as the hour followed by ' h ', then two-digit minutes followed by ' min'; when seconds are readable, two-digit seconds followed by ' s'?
11 h 12 min
